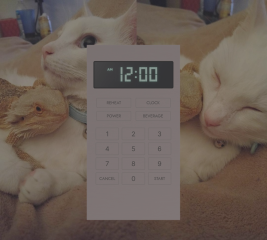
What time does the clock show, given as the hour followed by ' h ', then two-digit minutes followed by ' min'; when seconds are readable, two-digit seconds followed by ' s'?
12 h 00 min
